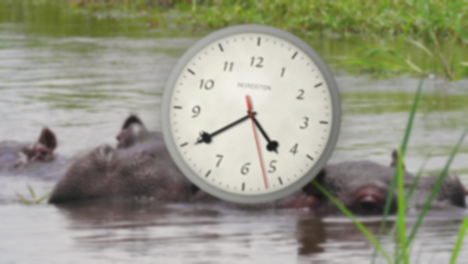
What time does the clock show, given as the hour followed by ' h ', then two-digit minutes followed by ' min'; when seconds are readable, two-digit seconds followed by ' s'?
4 h 39 min 27 s
